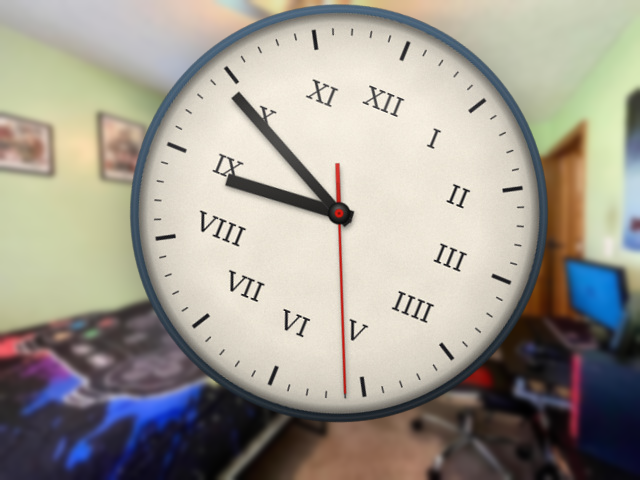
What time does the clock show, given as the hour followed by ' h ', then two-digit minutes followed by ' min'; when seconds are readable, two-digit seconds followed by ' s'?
8 h 49 min 26 s
